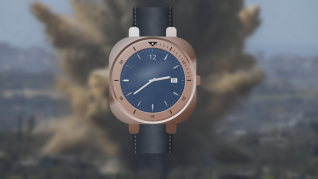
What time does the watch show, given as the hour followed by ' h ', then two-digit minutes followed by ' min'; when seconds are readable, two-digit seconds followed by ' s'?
2 h 39 min
